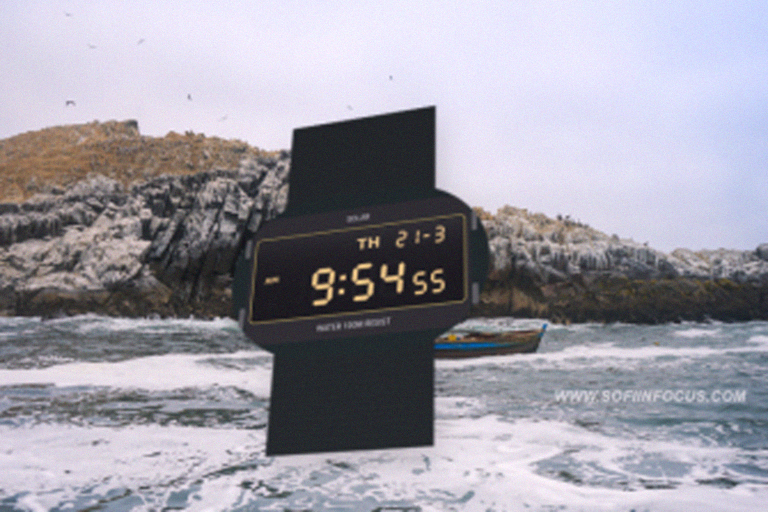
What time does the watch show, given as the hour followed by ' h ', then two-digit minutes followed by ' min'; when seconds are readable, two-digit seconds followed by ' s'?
9 h 54 min 55 s
